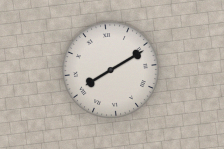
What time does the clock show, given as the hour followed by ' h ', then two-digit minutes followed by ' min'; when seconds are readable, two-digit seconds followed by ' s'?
8 h 11 min
